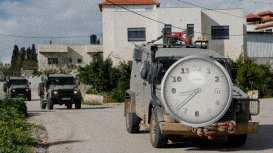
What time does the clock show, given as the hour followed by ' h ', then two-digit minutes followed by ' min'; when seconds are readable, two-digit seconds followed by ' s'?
8 h 38 min
